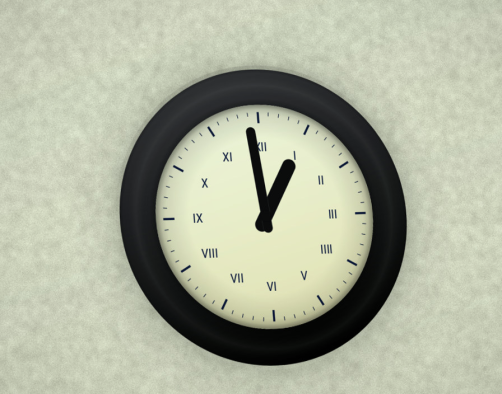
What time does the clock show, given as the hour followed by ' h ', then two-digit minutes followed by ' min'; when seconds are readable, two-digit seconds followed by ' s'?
12 h 59 min
